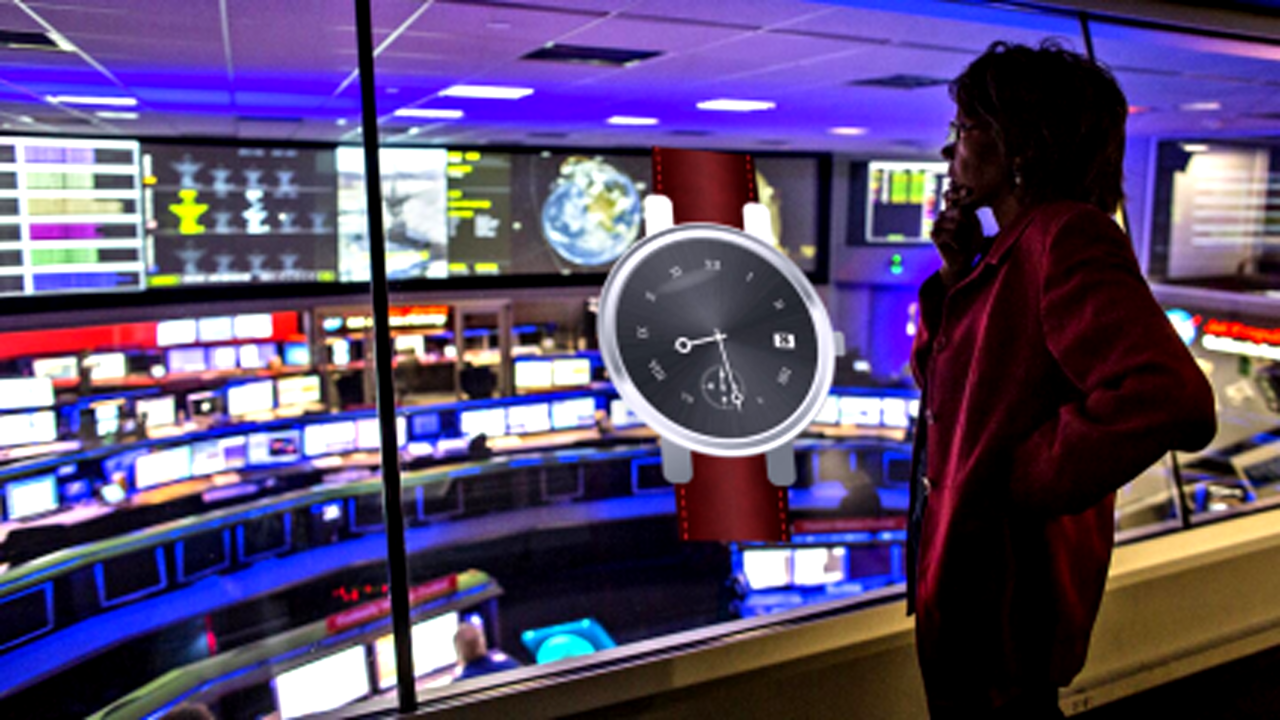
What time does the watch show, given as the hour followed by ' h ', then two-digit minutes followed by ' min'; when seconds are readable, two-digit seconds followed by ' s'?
8 h 28 min
